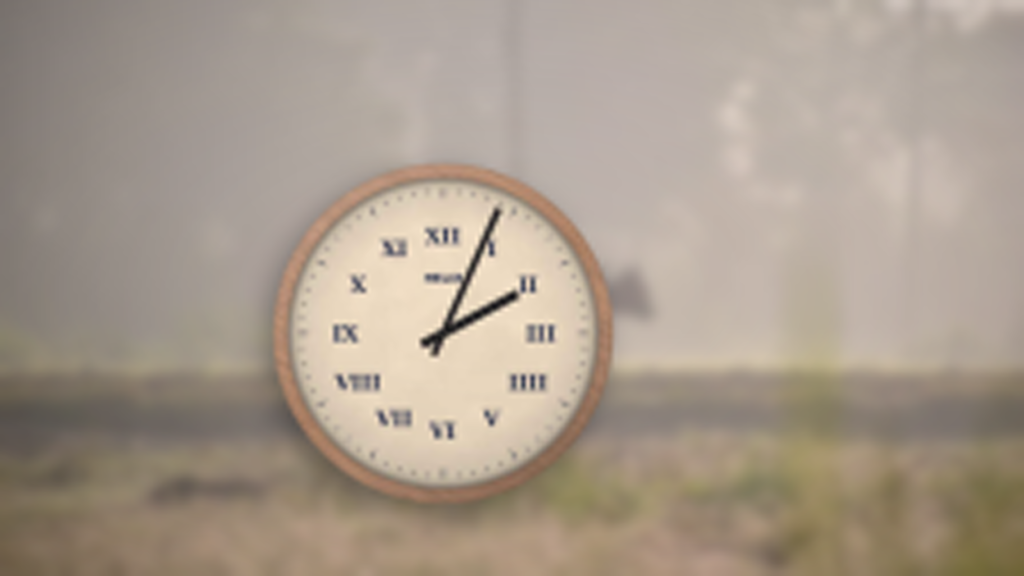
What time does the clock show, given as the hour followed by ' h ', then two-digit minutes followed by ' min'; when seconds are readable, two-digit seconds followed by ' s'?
2 h 04 min
